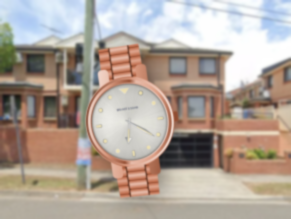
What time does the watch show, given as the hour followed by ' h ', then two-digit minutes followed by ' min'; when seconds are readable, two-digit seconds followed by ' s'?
6 h 21 min
